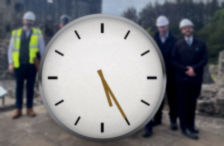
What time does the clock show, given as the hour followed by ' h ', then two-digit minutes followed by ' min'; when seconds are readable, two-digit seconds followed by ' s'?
5 h 25 min
